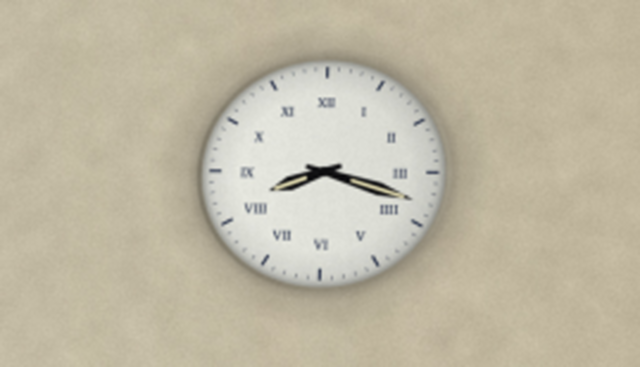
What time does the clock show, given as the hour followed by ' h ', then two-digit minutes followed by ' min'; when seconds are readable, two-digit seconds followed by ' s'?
8 h 18 min
